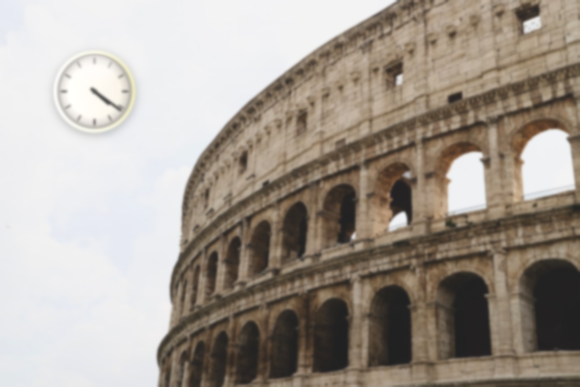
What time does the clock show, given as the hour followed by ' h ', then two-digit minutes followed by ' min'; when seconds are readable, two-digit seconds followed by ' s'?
4 h 21 min
